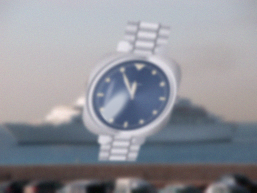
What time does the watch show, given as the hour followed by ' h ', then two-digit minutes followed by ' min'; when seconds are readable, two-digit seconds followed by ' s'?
11 h 55 min
